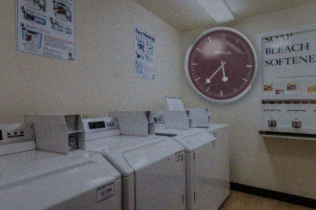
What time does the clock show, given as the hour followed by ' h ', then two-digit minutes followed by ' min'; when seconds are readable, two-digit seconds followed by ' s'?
5 h 37 min
